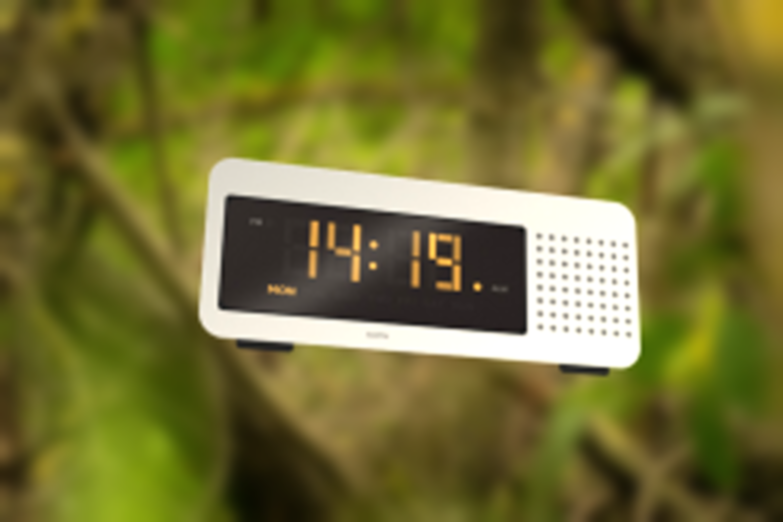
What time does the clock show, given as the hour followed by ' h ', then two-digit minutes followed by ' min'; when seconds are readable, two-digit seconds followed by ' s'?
14 h 19 min
